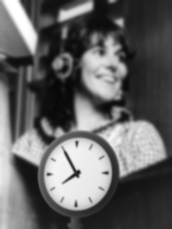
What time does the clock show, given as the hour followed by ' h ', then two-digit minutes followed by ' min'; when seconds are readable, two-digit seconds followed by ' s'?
7 h 55 min
